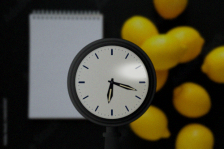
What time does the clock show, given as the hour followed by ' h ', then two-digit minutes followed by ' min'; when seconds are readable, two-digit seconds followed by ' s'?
6 h 18 min
